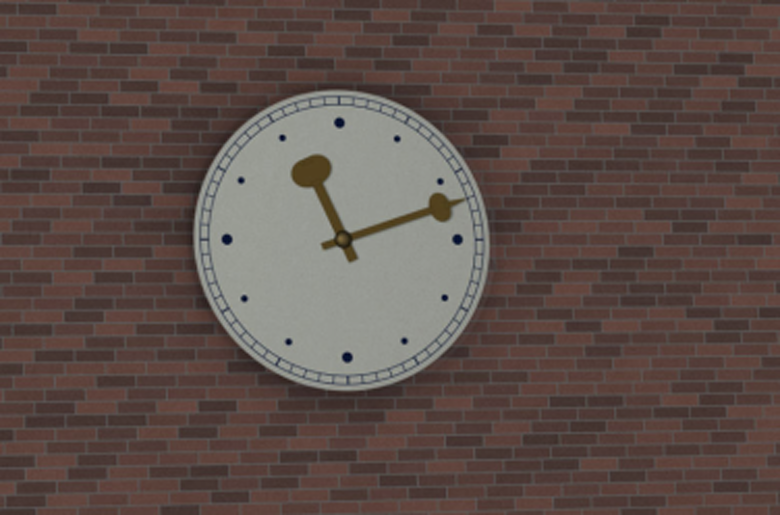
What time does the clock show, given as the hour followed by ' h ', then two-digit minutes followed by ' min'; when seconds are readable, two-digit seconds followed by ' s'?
11 h 12 min
